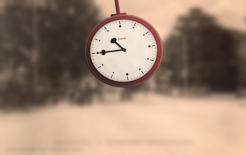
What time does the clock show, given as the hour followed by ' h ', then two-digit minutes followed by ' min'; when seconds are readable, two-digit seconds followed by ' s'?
10 h 45 min
